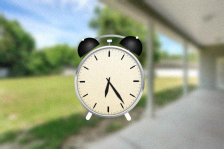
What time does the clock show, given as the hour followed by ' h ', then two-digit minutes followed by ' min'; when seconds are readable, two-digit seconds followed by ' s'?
6 h 24 min
